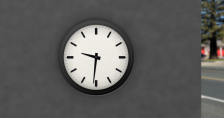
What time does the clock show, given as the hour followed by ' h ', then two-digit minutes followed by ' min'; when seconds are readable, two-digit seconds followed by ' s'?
9 h 31 min
